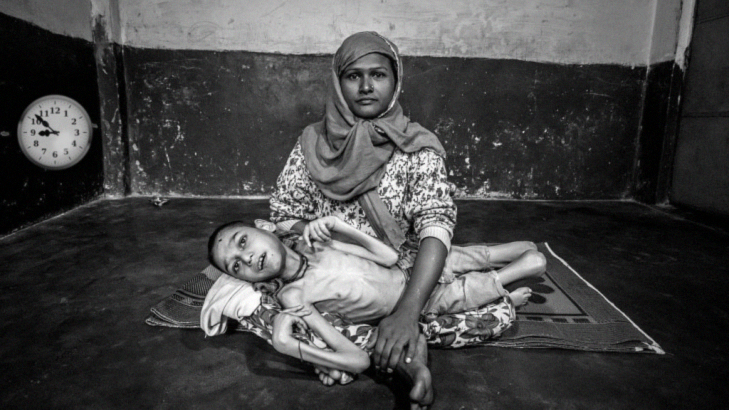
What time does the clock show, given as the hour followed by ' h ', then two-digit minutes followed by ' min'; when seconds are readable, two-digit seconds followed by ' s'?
8 h 52 min
